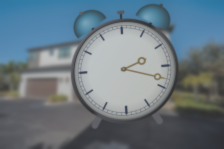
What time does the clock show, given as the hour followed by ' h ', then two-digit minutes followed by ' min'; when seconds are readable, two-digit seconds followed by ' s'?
2 h 18 min
